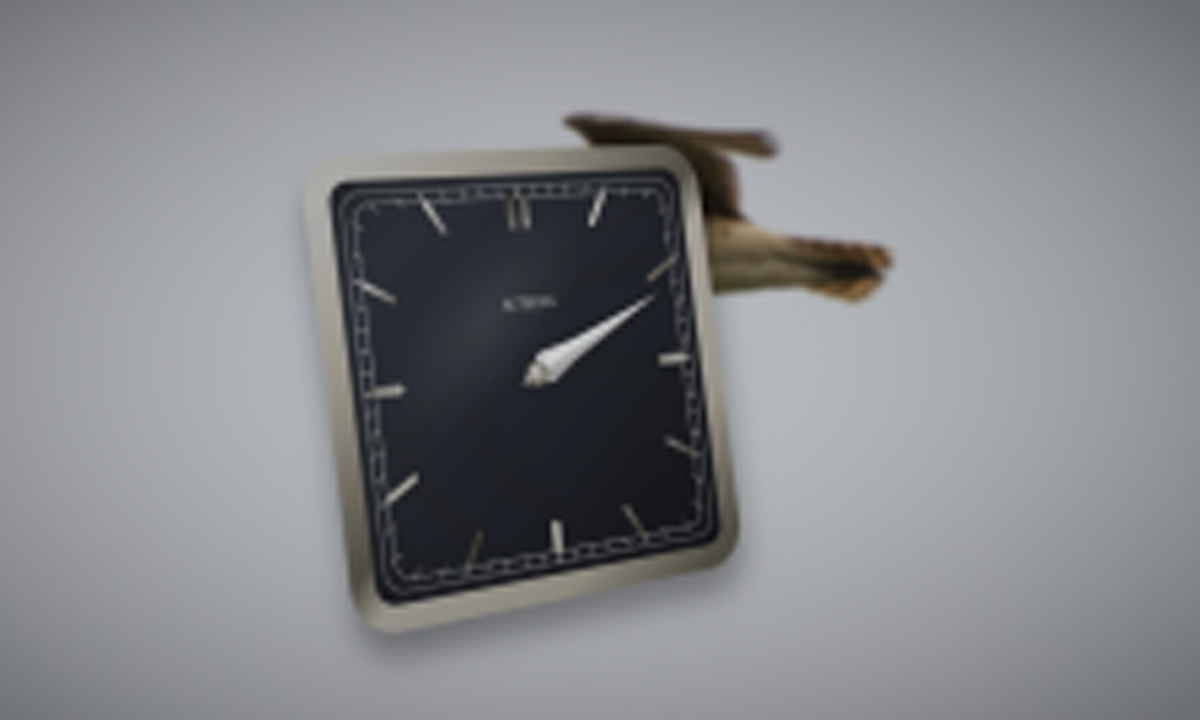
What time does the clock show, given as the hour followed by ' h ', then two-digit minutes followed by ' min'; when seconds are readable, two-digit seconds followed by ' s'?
2 h 11 min
